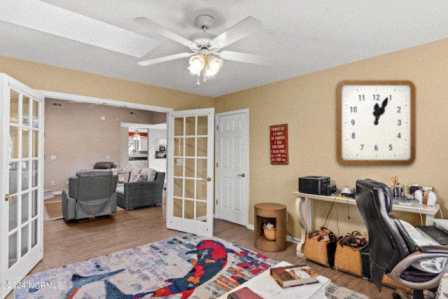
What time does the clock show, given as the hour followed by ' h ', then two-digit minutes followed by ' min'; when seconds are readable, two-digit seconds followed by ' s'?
12 h 04 min
